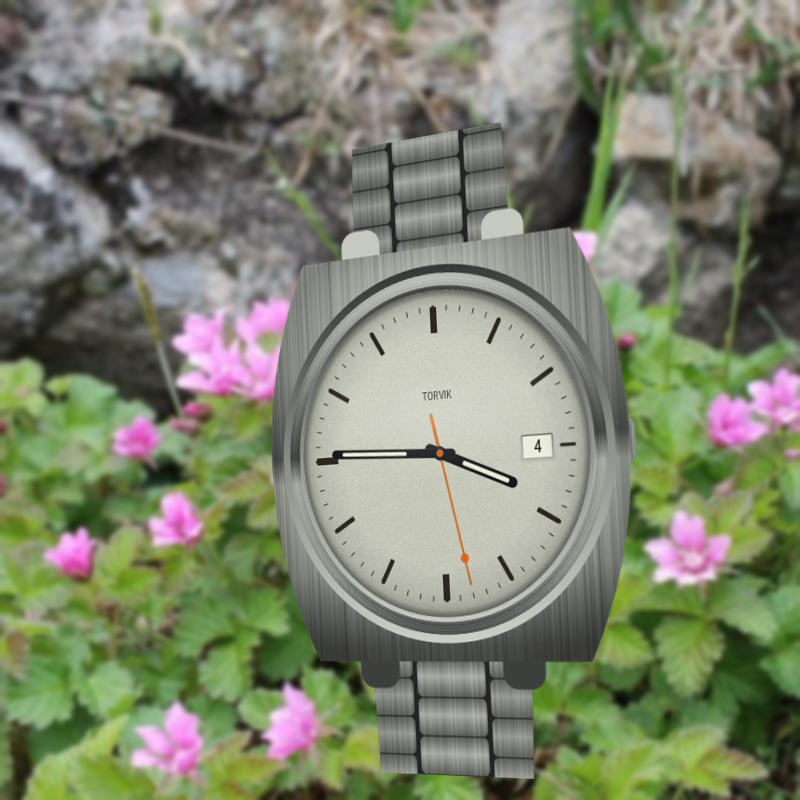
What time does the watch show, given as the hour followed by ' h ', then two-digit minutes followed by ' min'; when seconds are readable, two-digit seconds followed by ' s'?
3 h 45 min 28 s
